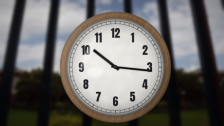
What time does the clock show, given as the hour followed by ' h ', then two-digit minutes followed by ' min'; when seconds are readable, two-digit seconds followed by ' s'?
10 h 16 min
